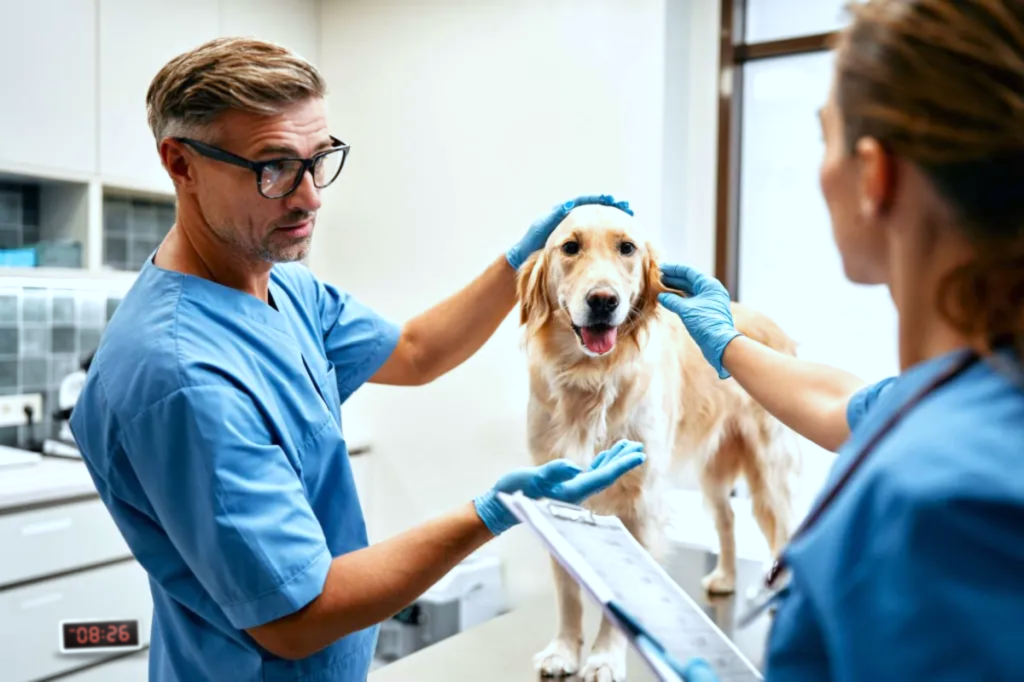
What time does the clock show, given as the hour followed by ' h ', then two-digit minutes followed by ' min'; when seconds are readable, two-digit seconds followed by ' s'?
8 h 26 min
